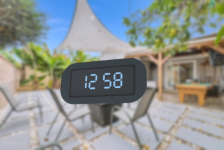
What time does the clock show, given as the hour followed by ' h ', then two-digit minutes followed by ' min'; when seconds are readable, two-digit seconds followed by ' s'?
12 h 58 min
